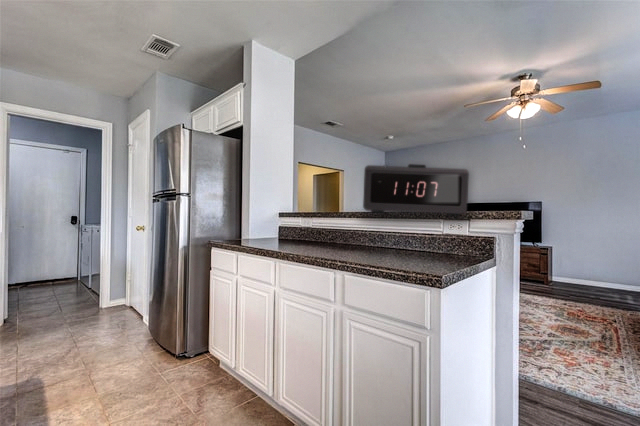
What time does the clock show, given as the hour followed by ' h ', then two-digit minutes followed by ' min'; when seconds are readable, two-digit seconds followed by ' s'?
11 h 07 min
